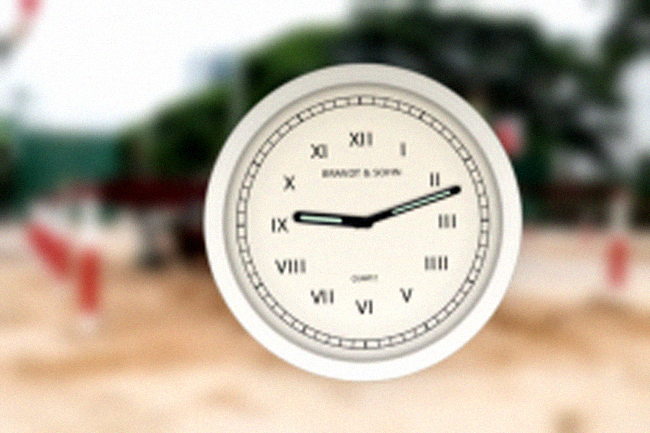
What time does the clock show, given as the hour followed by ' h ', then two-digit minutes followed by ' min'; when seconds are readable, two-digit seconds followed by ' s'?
9 h 12 min
